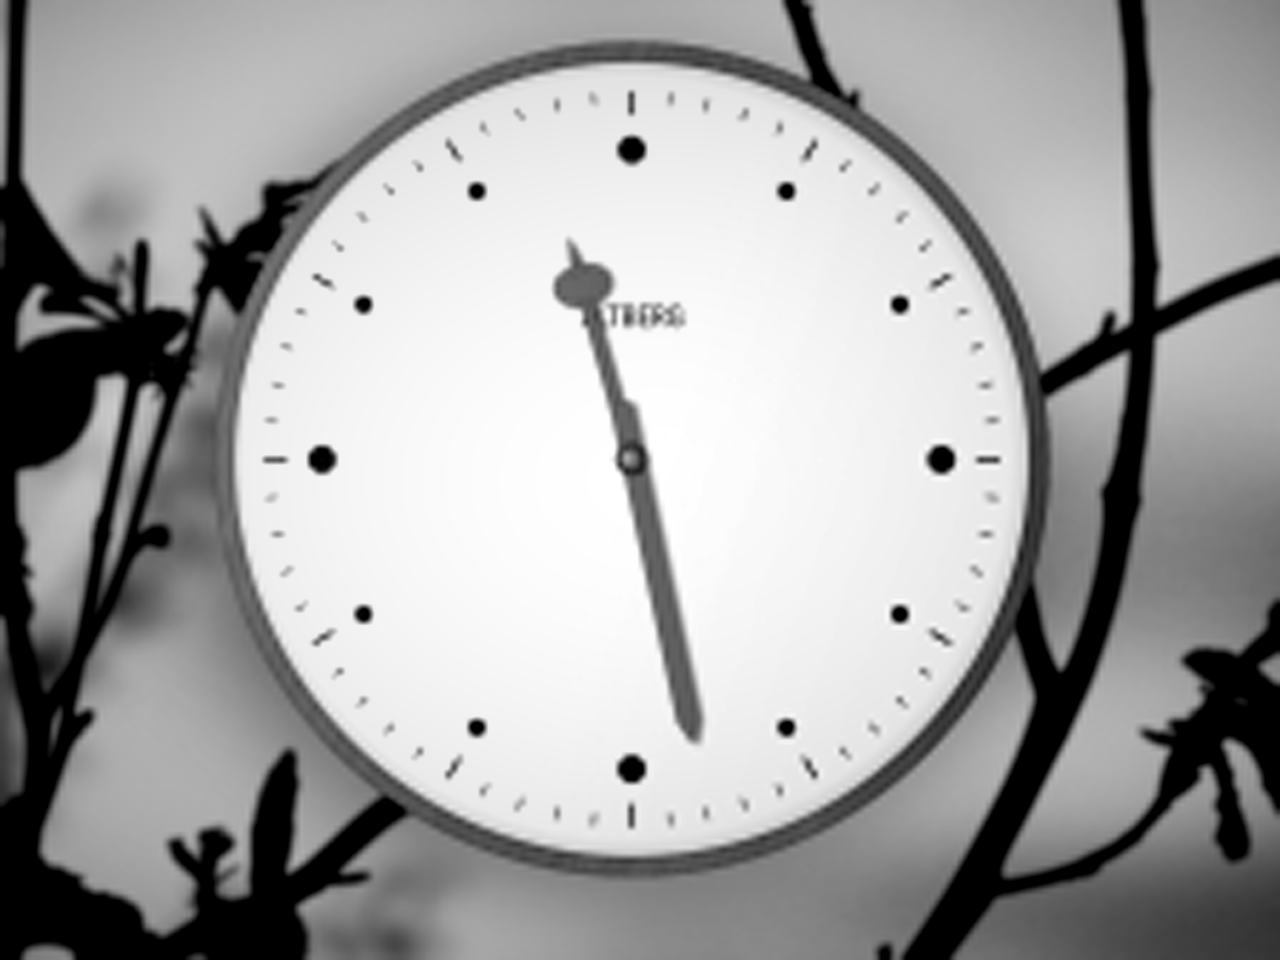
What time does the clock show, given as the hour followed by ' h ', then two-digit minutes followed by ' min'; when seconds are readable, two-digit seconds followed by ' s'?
11 h 28 min
